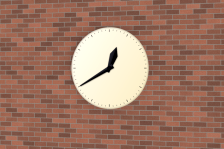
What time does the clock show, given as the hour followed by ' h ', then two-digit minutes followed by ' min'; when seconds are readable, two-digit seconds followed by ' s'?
12 h 40 min
